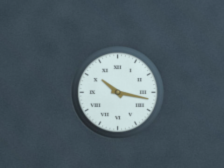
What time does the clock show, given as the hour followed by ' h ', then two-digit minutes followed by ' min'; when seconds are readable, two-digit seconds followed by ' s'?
10 h 17 min
